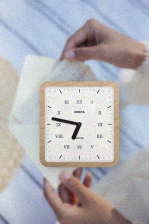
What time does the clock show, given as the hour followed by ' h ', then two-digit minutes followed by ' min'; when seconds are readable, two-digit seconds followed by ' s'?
6 h 47 min
